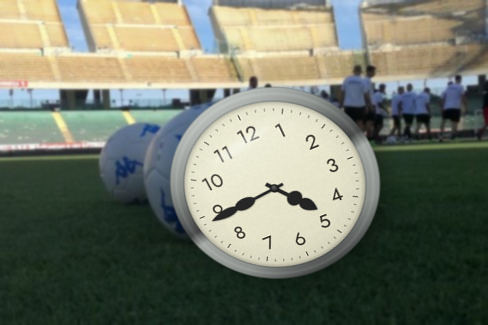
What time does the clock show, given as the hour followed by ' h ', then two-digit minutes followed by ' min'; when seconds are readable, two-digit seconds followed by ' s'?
4 h 44 min
